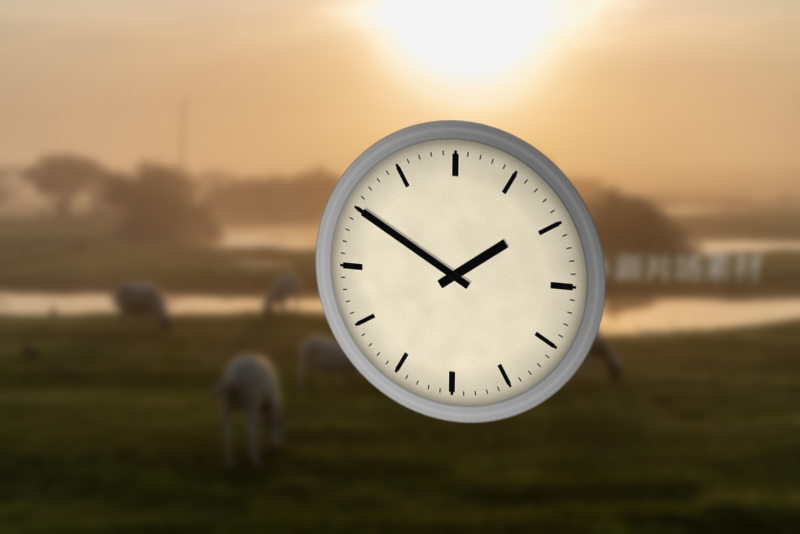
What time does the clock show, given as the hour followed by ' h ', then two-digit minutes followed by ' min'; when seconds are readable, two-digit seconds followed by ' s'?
1 h 50 min
